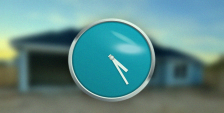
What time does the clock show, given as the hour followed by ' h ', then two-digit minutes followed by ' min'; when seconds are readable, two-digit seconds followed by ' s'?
4 h 25 min
